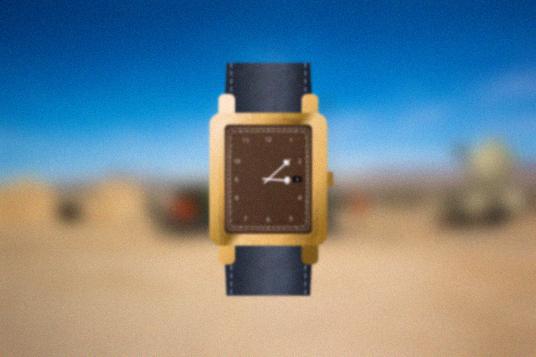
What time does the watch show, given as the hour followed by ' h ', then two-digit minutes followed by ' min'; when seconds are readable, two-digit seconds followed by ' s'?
3 h 08 min
